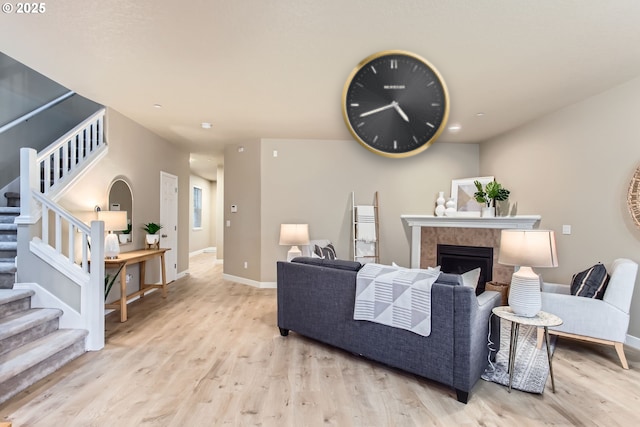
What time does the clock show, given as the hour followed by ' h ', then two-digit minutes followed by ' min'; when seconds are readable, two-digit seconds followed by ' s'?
4 h 42 min
